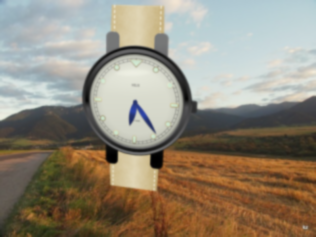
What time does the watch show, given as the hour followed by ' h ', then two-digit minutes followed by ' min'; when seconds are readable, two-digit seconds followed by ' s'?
6 h 24 min
